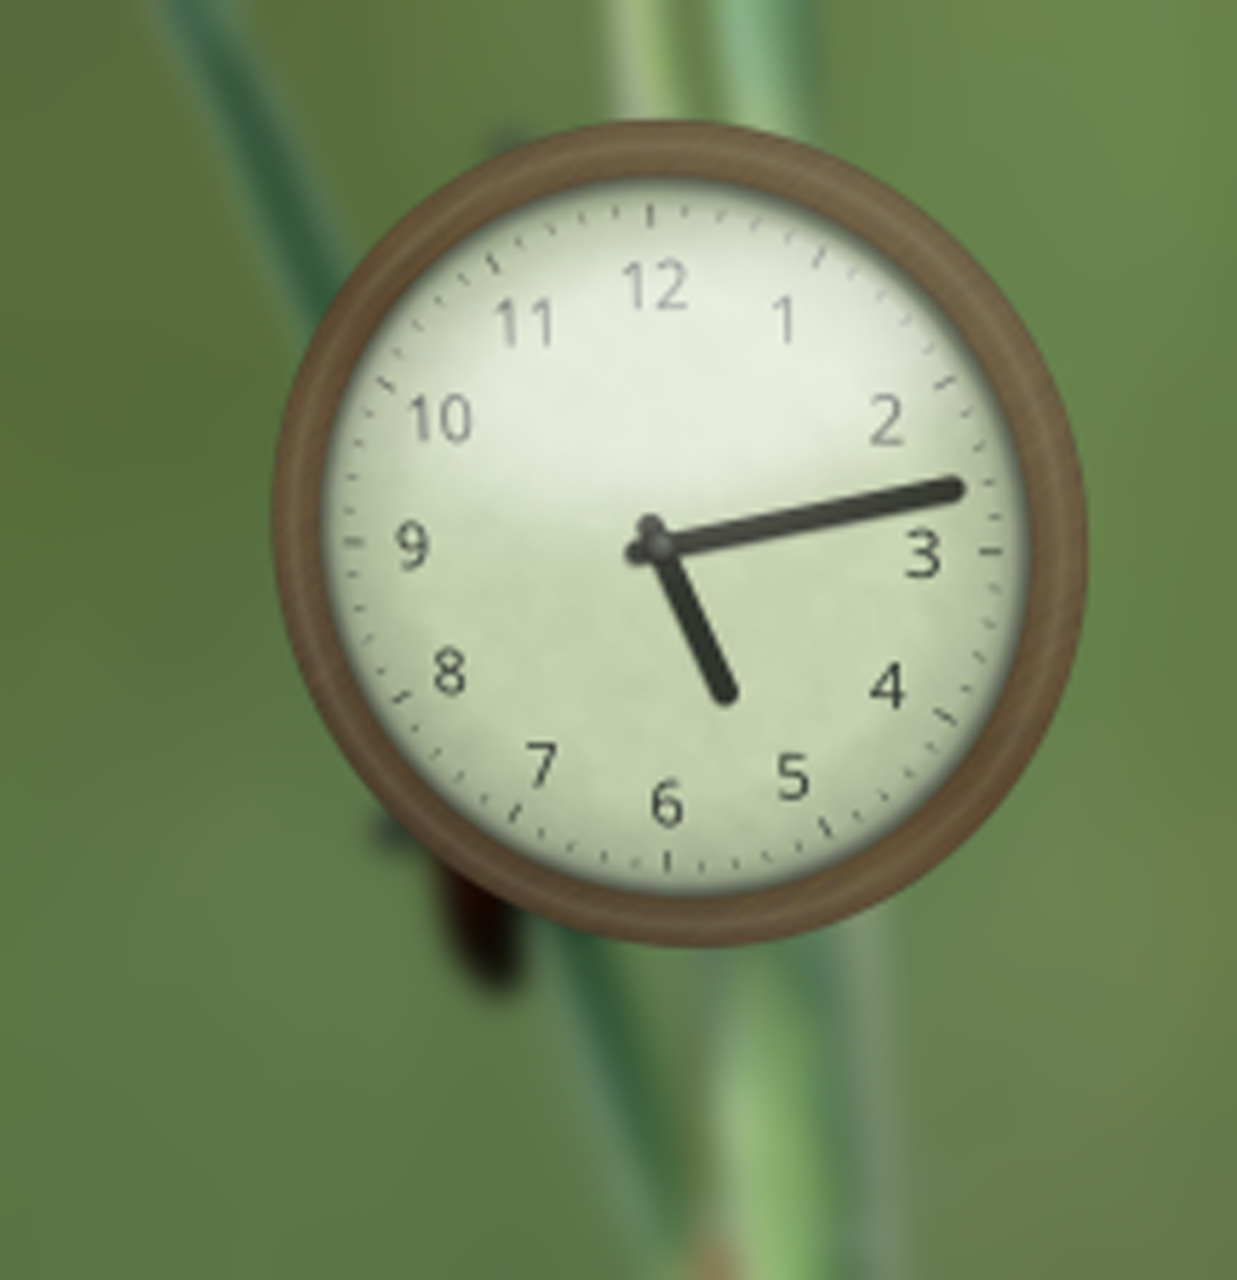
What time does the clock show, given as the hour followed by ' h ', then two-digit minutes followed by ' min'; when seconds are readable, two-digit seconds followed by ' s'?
5 h 13 min
